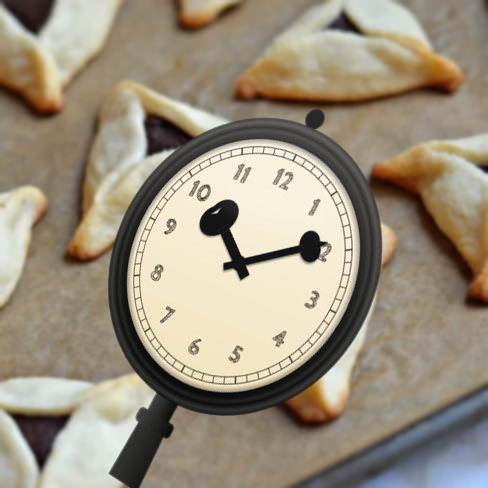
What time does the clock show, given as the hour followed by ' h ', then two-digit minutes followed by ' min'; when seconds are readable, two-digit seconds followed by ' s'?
10 h 09 min
